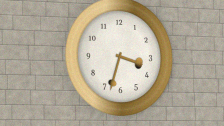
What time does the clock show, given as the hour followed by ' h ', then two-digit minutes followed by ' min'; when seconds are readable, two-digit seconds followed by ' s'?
3 h 33 min
